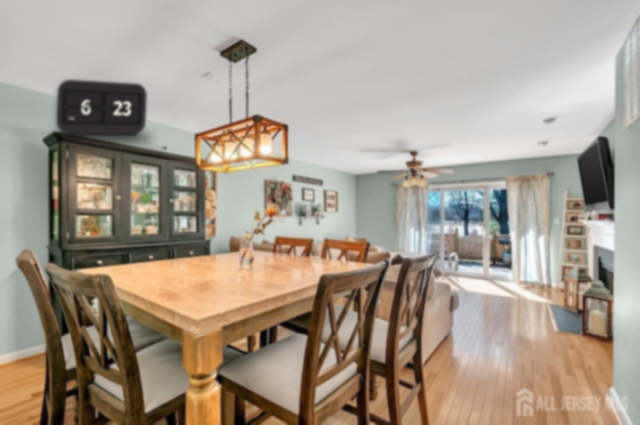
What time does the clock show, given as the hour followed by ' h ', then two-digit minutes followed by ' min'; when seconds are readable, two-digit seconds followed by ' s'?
6 h 23 min
